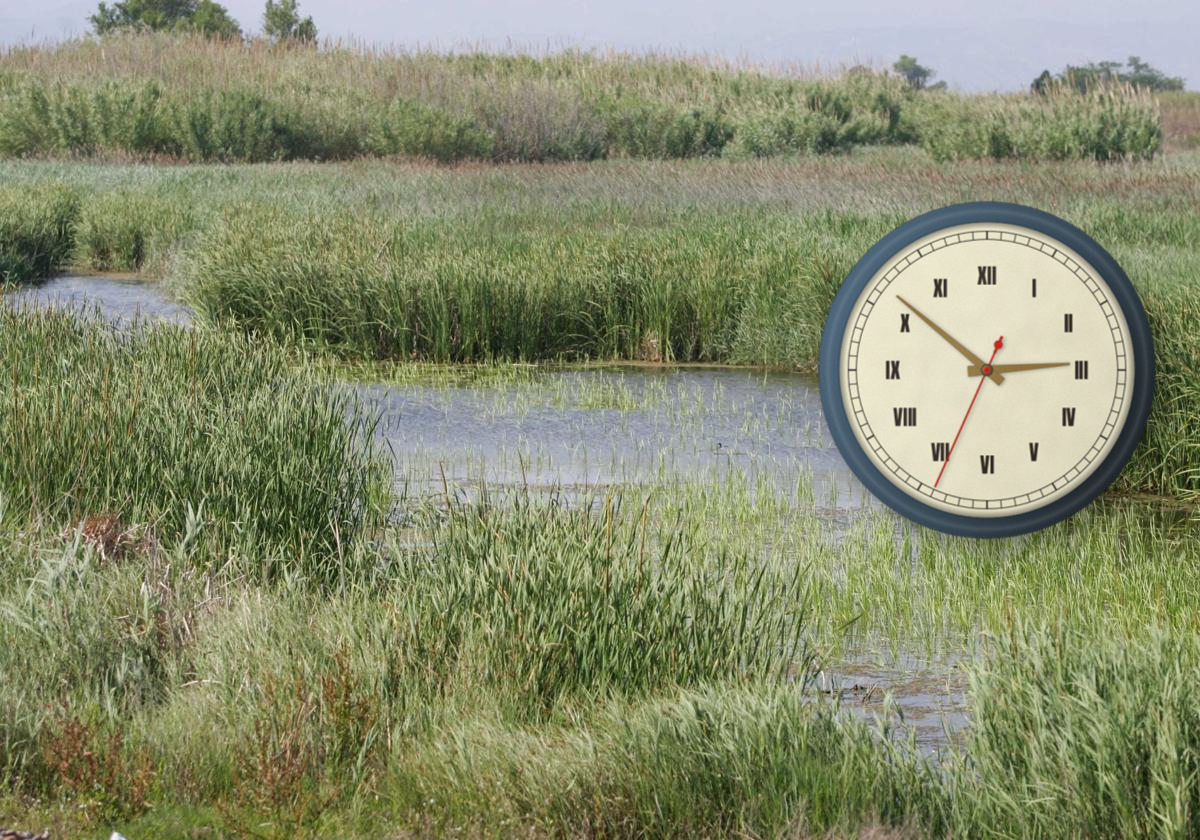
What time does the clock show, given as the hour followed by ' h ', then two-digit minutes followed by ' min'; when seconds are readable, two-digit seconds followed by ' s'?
2 h 51 min 34 s
